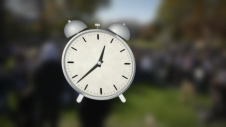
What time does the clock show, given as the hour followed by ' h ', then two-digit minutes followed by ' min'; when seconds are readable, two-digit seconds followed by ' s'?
12 h 38 min
